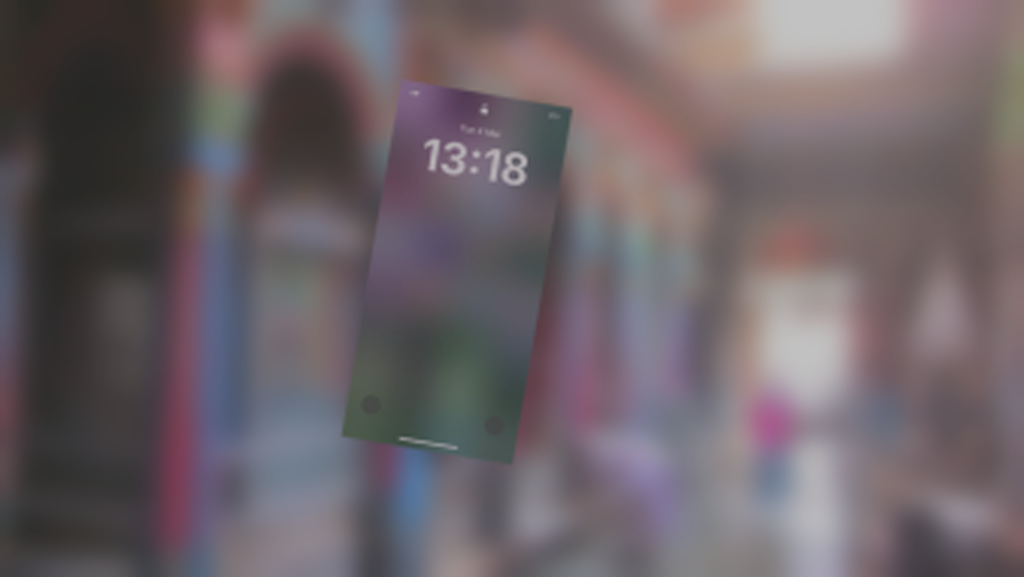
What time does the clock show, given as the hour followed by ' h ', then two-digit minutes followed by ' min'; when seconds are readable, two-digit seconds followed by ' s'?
13 h 18 min
